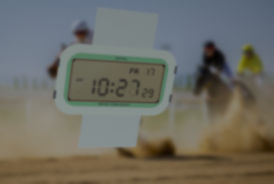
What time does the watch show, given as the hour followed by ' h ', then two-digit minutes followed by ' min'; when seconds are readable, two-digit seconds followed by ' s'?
10 h 27 min
